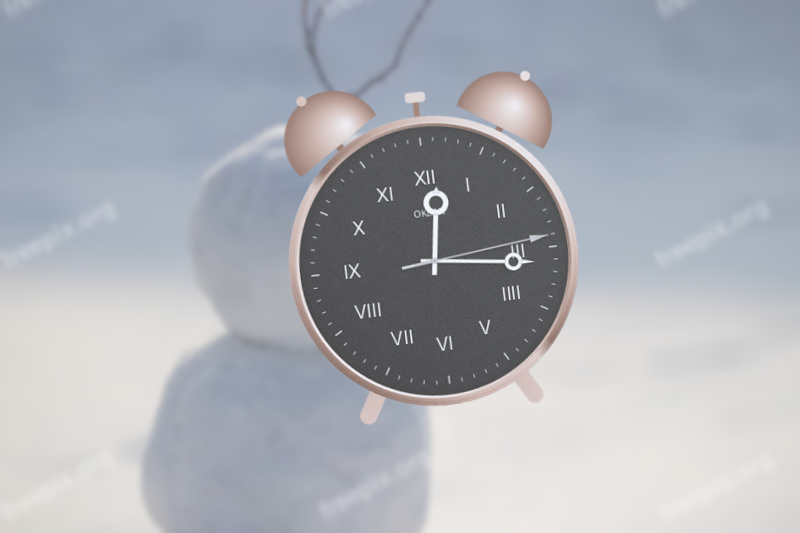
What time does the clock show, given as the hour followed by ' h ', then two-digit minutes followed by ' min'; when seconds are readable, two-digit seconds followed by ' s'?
12 h 16 min 14 s
